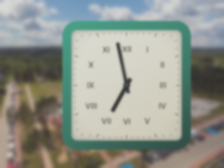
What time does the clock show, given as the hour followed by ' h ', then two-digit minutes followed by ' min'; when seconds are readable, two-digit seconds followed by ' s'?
6 h 58 min
